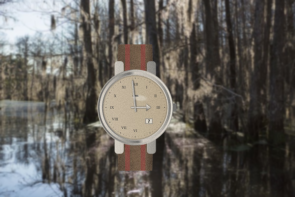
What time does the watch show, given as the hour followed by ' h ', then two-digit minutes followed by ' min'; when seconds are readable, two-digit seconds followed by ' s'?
2 h 59 min
